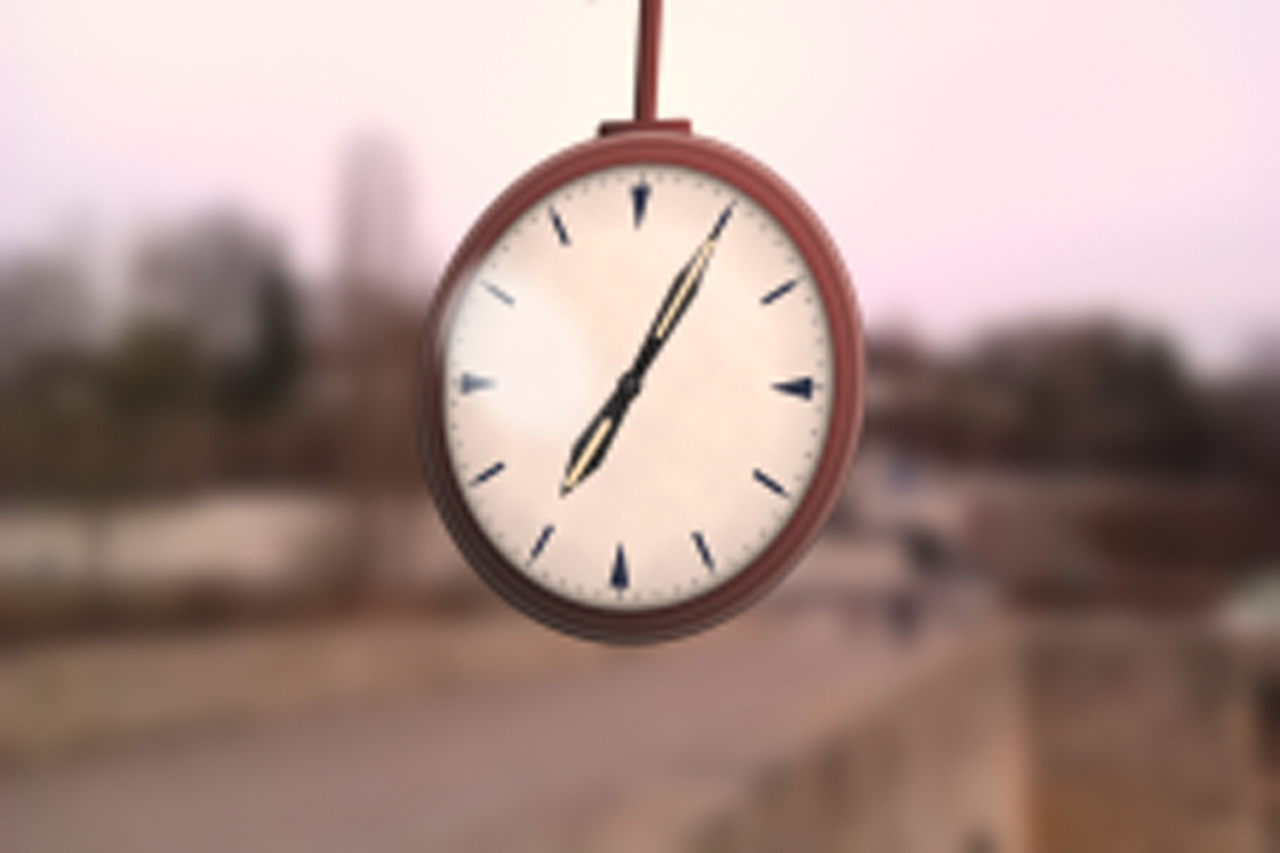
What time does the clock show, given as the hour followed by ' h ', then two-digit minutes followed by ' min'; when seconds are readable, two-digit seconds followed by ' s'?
7 h 05 min
